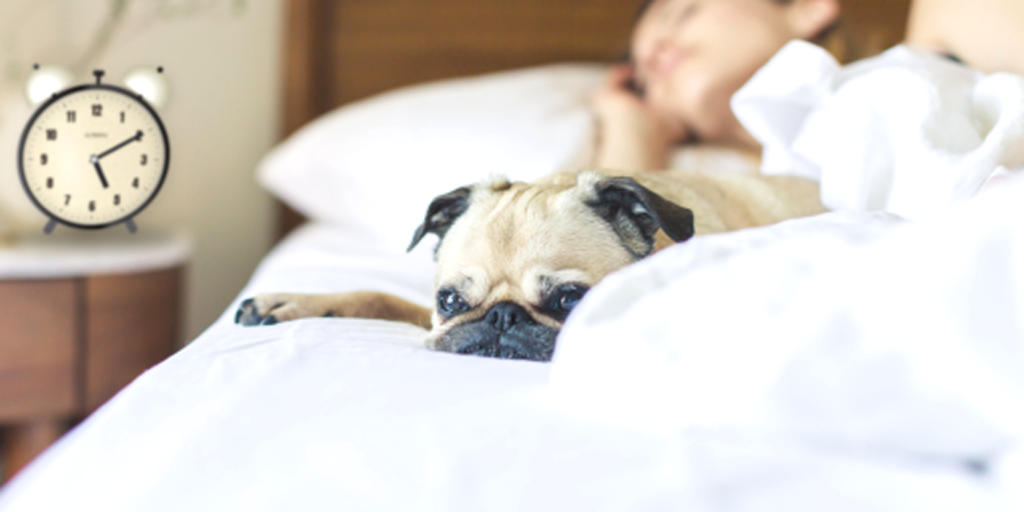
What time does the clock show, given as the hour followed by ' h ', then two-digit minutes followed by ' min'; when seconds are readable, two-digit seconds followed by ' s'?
5 h 10 min
